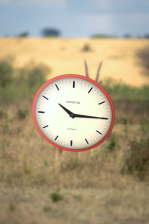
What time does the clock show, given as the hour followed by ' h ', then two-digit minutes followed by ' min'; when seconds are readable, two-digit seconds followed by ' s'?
10 h 15 min
